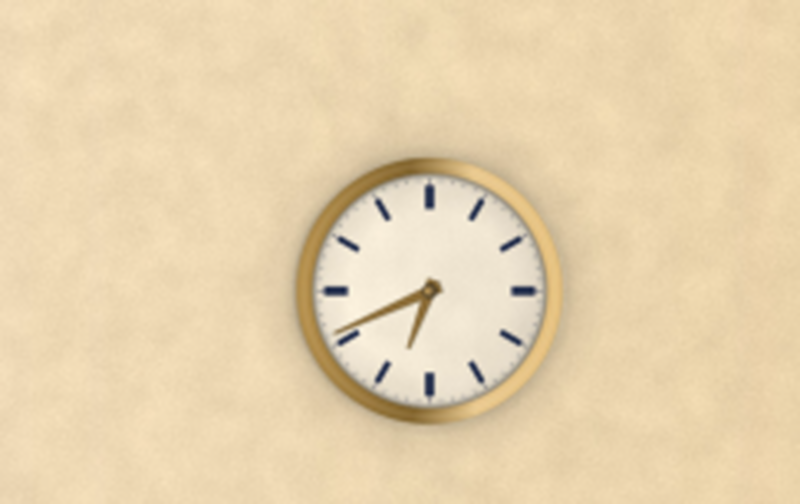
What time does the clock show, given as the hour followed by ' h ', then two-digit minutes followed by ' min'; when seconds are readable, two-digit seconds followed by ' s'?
6 h 41 min
